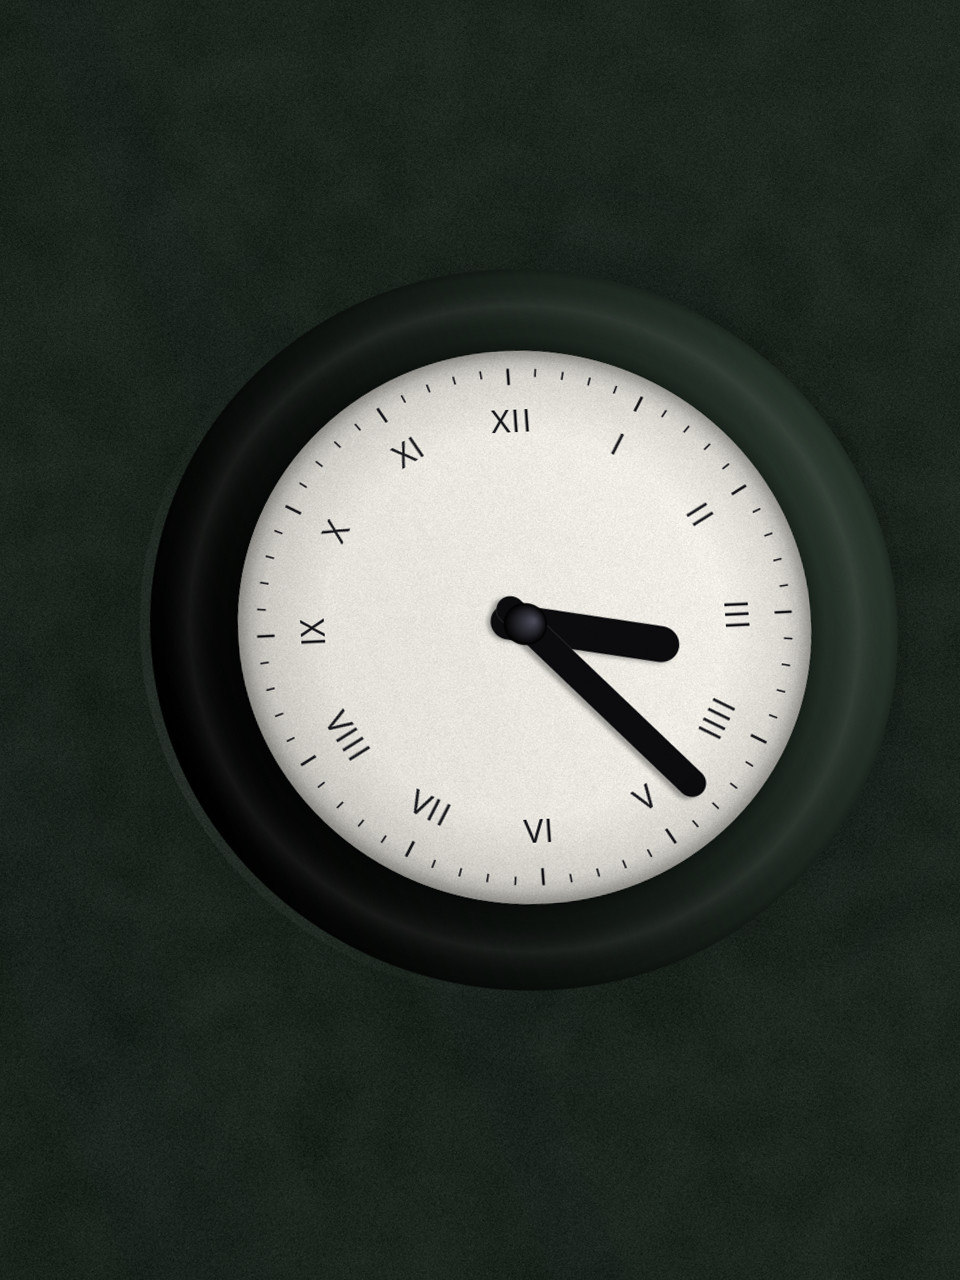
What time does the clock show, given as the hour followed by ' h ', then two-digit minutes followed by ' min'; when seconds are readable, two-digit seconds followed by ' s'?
3 h 23 min
